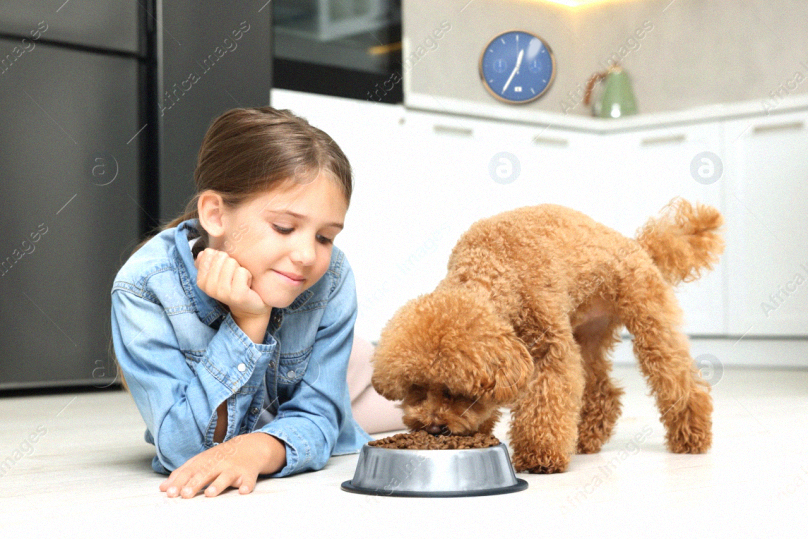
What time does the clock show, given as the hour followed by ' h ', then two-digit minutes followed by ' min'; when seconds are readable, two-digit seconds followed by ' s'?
12 h 35 min
